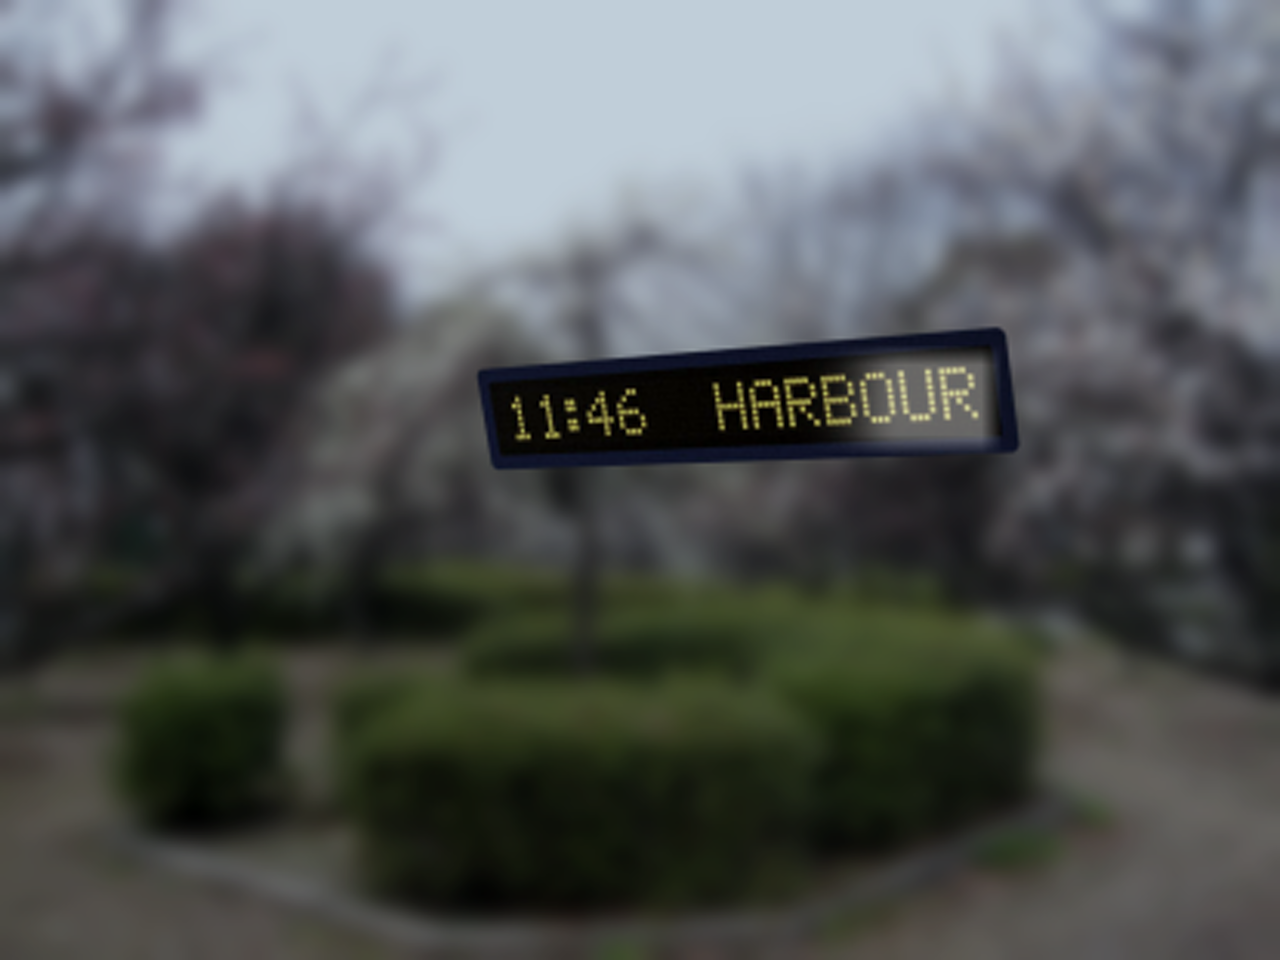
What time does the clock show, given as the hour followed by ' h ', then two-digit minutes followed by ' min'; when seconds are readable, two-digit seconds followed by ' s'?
11 h 46 min
